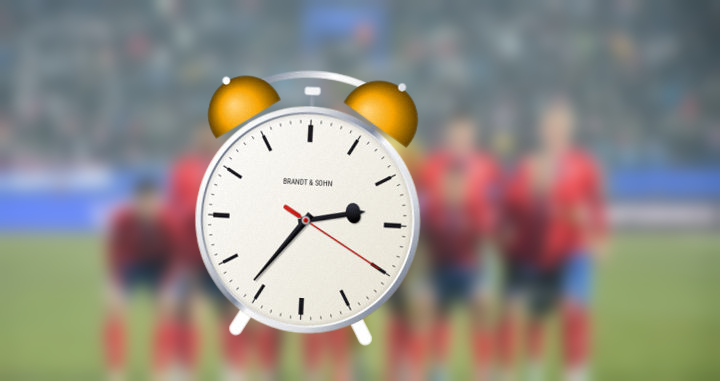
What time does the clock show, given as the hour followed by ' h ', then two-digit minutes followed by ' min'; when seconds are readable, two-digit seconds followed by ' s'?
2 h 36 min 20 s
